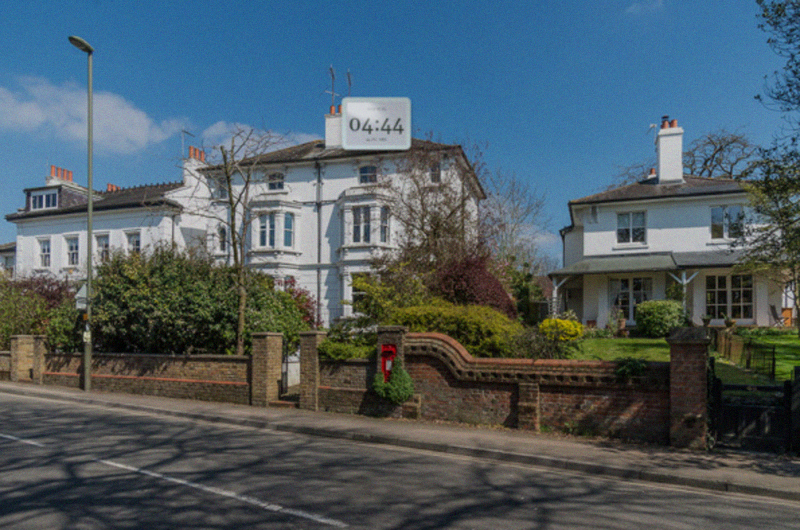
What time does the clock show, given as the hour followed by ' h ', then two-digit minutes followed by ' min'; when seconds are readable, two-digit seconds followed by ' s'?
4 h 44 min
